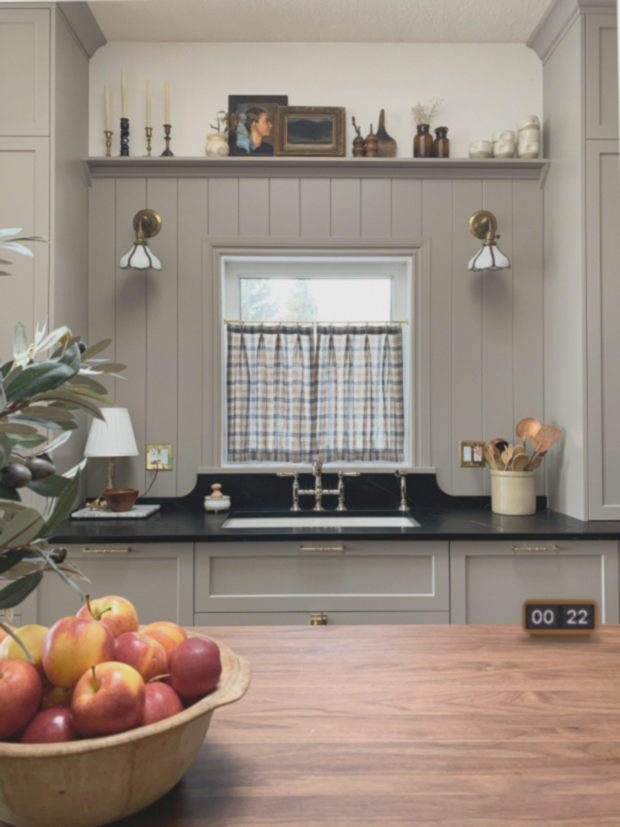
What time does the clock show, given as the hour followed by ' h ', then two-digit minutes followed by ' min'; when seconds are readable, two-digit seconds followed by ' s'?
0 h 22 min
